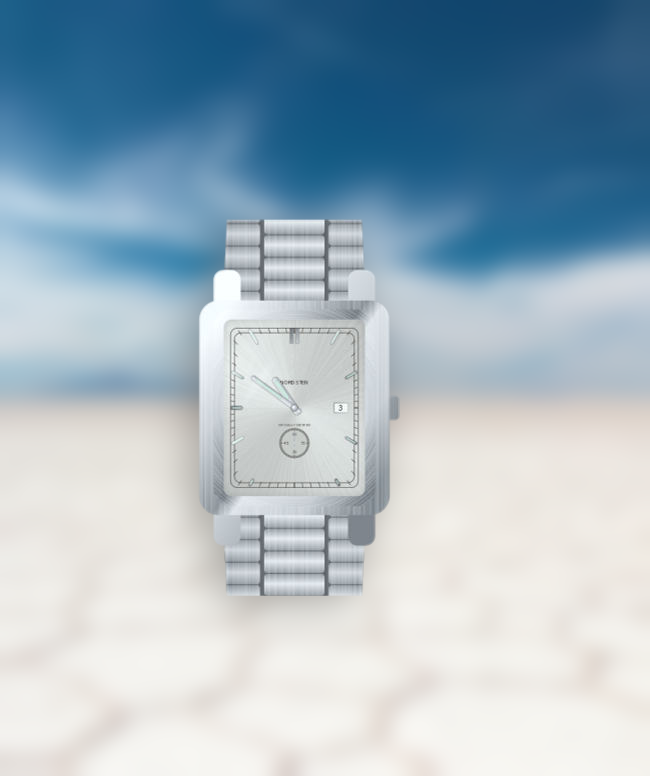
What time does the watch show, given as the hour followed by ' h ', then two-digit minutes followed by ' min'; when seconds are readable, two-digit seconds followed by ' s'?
10 h 51 min
